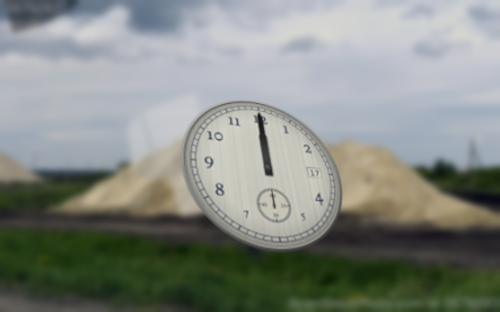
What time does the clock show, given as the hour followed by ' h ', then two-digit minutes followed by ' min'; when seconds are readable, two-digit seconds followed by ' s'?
12 h 00 min
